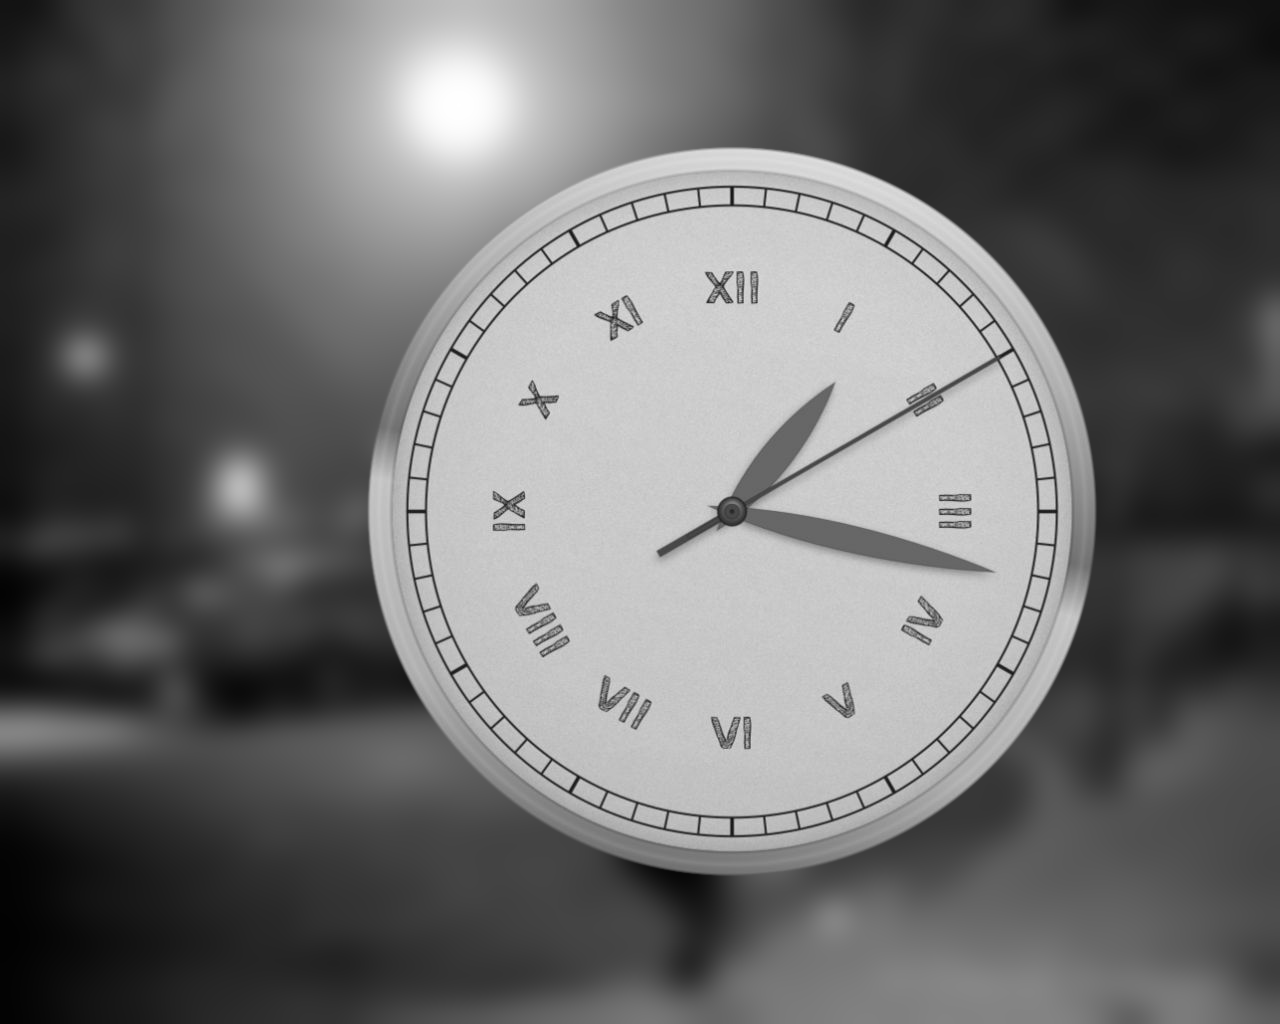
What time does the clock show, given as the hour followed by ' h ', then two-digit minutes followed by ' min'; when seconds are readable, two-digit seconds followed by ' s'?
1 h 17 min 10 s
